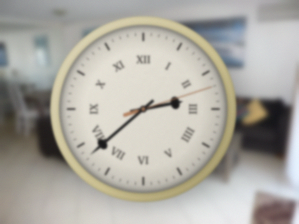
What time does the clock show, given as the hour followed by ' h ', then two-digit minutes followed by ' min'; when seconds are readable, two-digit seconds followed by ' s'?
2 h 38 min 12 s
